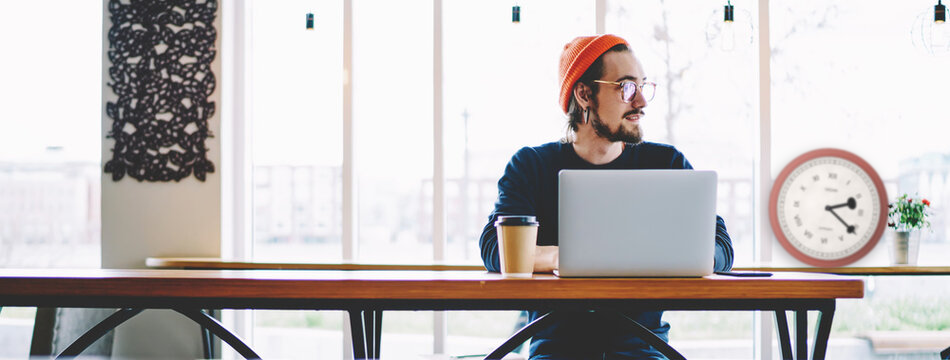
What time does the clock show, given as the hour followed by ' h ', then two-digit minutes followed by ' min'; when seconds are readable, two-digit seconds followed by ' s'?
2 h 21 min
